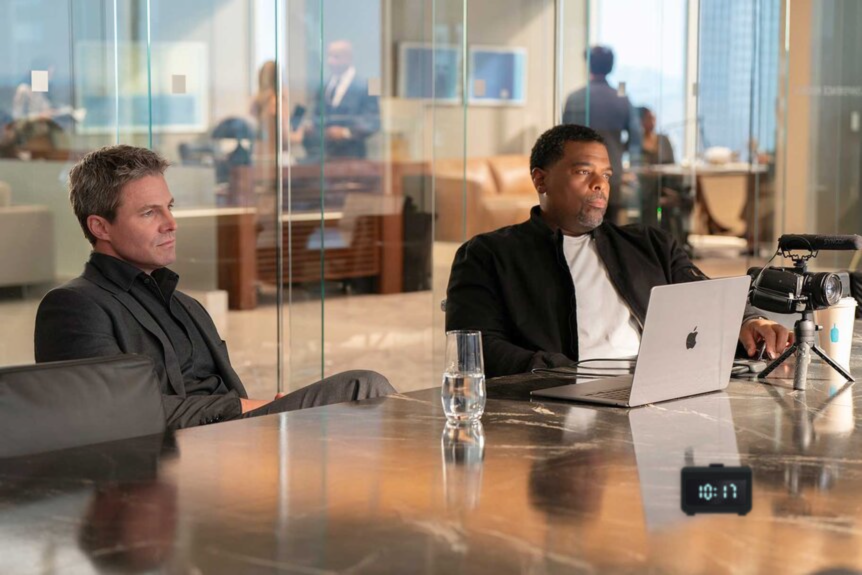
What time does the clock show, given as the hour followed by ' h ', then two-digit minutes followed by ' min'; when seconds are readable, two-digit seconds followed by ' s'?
10 h 17 min
